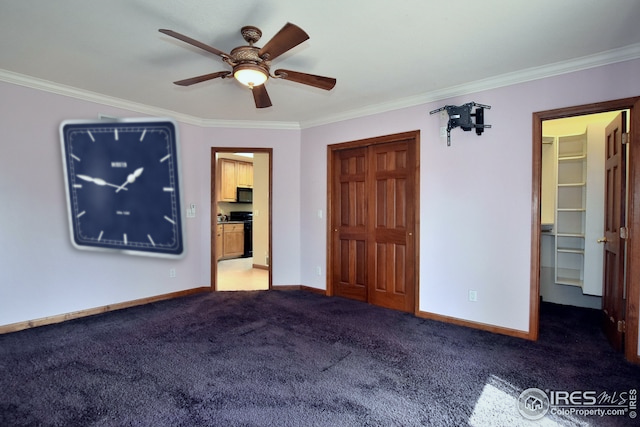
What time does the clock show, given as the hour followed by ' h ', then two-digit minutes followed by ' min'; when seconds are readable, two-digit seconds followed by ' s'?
1 h 47 min
